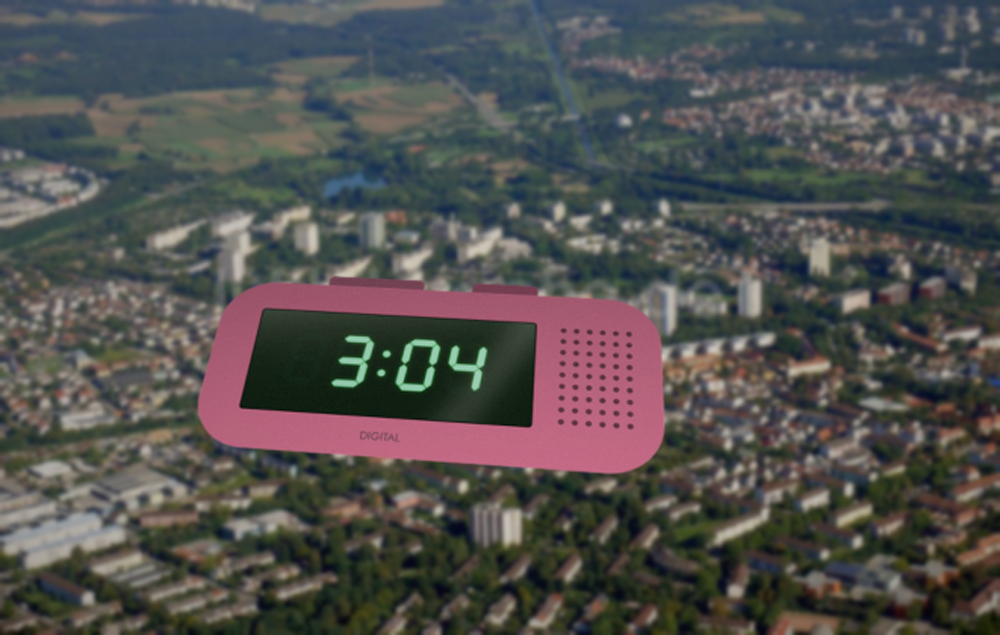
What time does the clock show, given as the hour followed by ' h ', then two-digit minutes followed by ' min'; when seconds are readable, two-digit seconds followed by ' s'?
3 h 04 min
